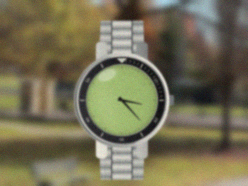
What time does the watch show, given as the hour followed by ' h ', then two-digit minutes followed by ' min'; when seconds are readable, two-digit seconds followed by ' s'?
3 h 23 min
